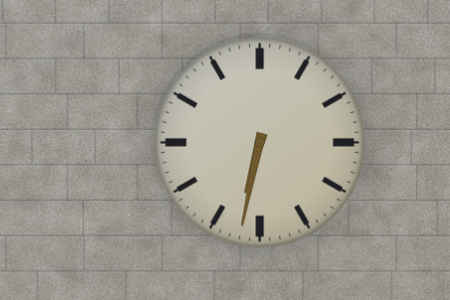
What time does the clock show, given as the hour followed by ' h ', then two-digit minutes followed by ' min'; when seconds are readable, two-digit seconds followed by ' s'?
6 h 32 min
